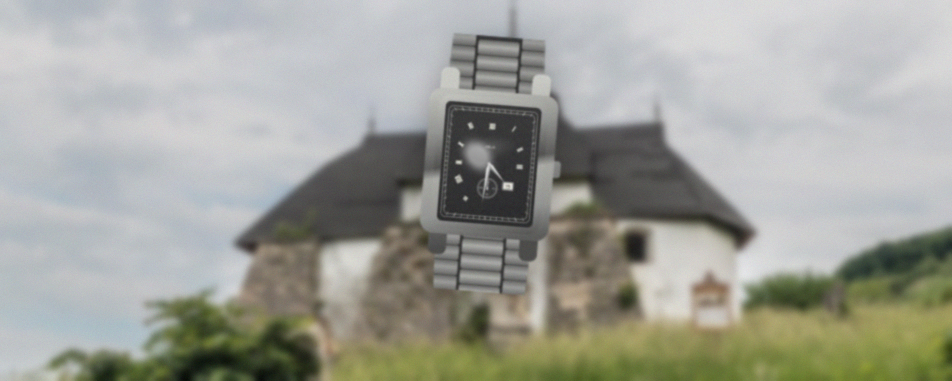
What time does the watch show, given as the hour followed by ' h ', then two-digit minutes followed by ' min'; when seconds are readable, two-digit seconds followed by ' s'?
4 h 31 min
